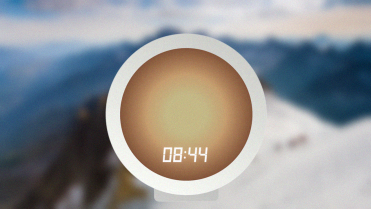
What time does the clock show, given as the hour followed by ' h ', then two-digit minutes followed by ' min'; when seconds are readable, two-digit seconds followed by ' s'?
8 h 44 min
